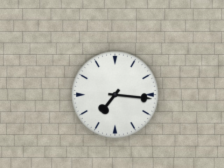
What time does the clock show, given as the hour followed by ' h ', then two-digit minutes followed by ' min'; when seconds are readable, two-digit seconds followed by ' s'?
7 h 16 min
